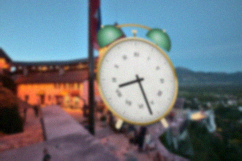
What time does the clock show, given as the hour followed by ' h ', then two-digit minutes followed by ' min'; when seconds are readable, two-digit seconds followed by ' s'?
8 h 27 min
